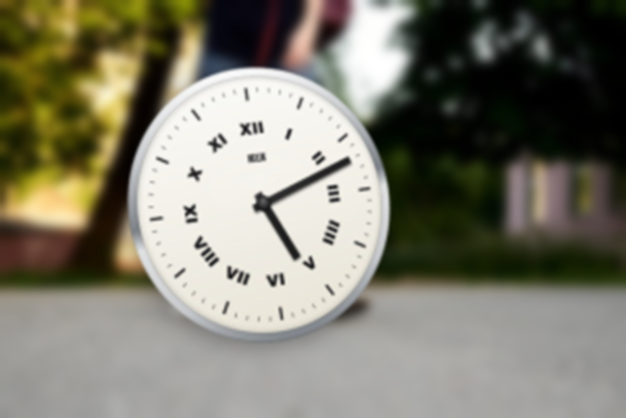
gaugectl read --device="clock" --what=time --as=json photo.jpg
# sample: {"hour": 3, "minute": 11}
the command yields {"hour": 5, "minute": 12}
